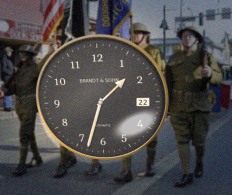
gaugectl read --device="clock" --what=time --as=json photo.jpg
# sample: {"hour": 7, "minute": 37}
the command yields {"hour": 1, "minute": 33}
